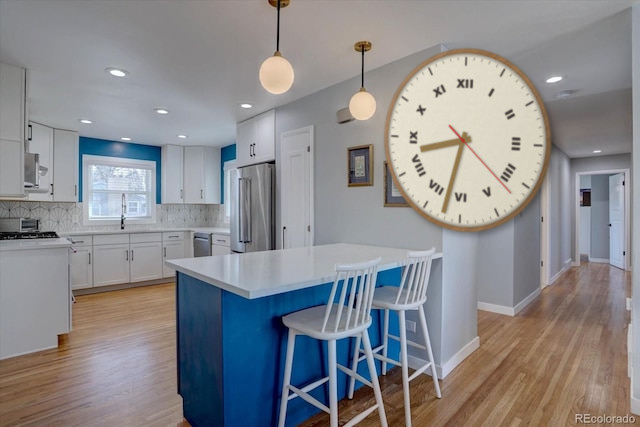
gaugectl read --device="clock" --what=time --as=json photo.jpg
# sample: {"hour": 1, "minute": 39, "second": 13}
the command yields {"hour": 8, "minute": 32, "second": 22}
